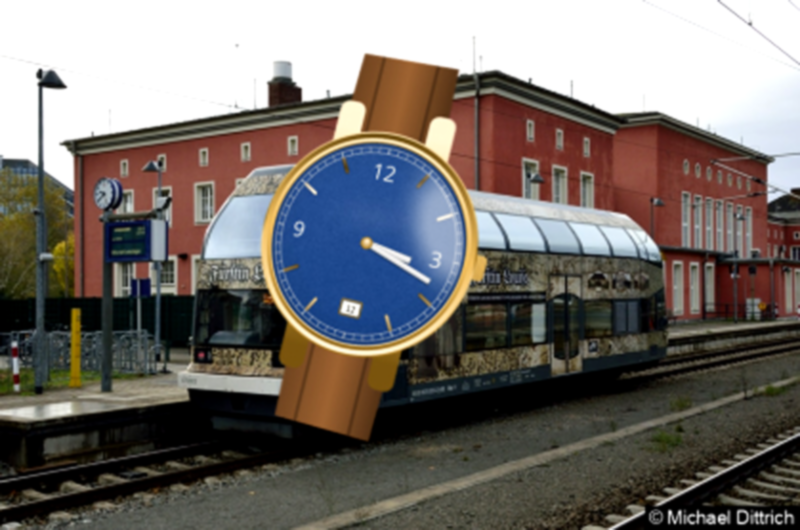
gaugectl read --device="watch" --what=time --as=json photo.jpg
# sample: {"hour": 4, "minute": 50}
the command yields {"hour": 3, "minute": 18}
